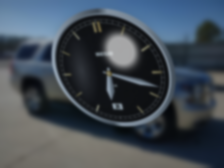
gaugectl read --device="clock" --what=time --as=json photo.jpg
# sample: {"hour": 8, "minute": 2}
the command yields {"hour": 6, "minute": 18}
